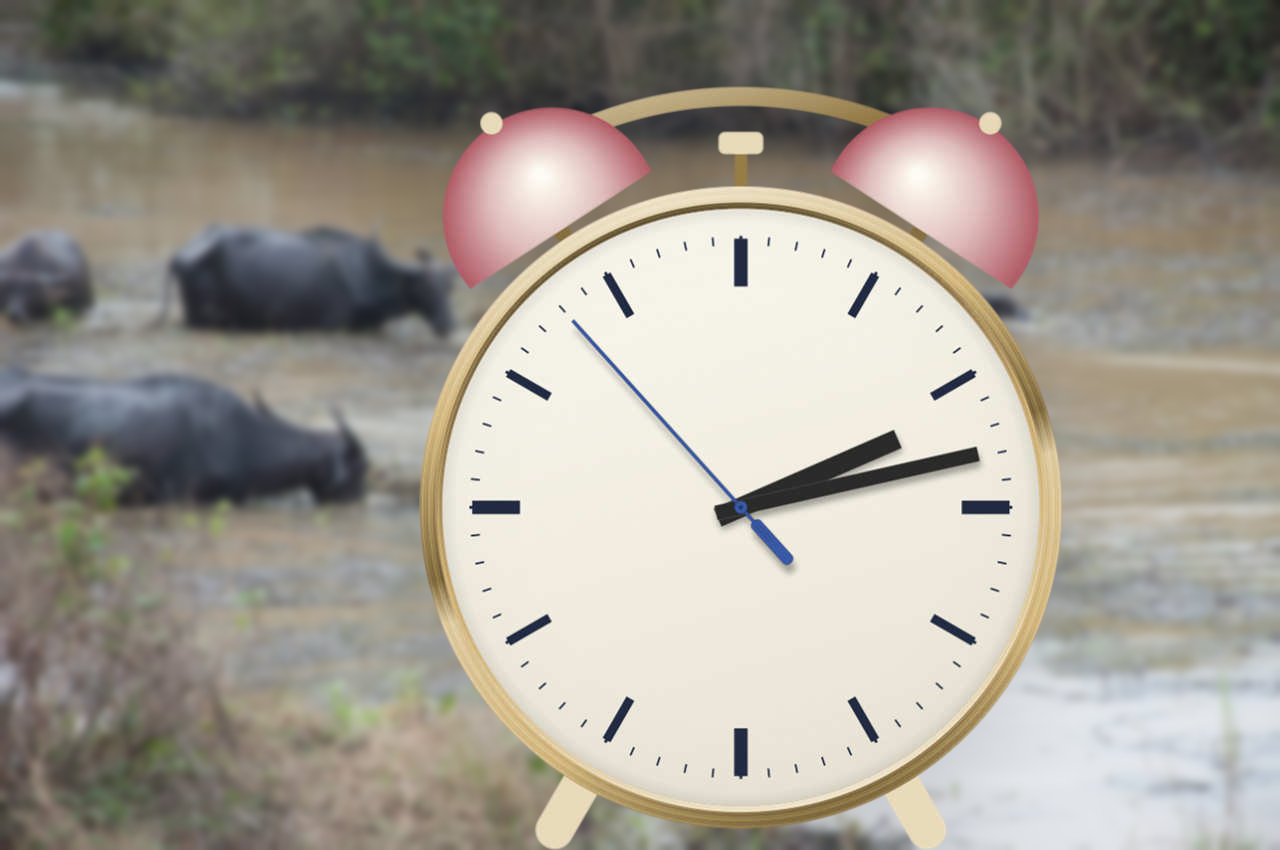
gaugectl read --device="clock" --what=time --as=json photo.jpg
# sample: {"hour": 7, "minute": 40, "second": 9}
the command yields {"hour": 2, "minute": 12, "second": 53}
